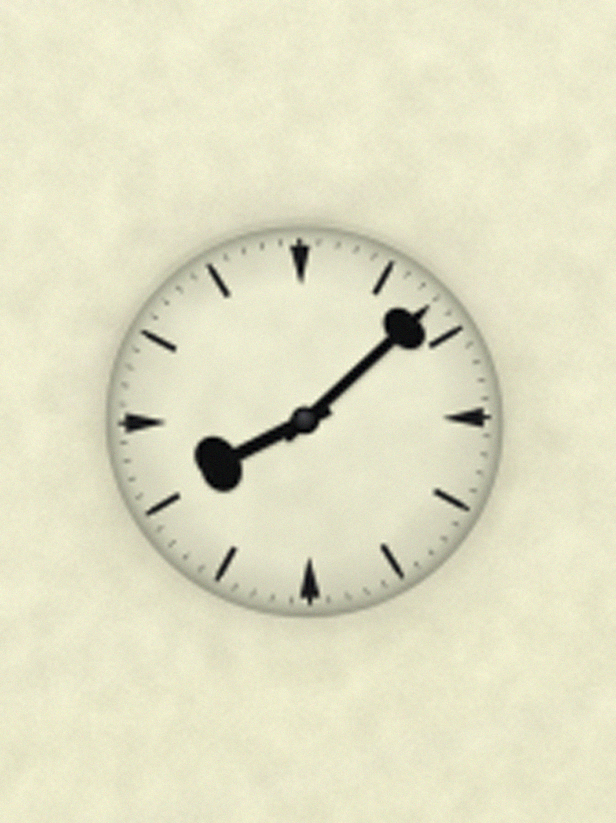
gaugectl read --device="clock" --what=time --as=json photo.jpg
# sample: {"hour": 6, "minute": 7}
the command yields {"hour": 8, "minute": 8}
